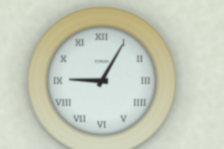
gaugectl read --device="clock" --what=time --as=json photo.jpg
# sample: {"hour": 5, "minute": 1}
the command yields {"hour": 9, "minute": 5}
